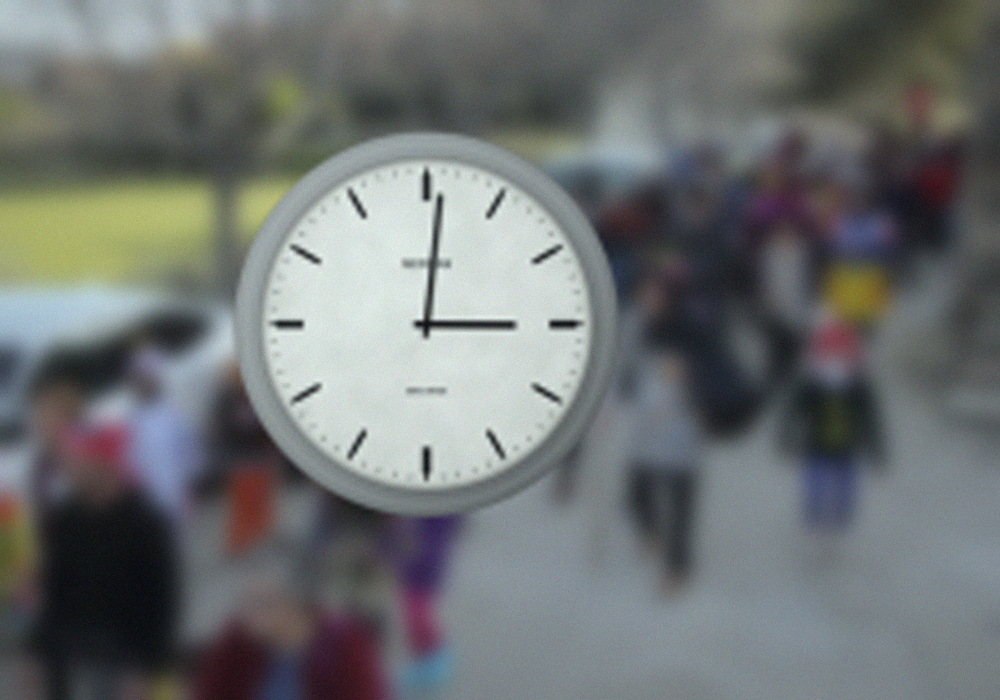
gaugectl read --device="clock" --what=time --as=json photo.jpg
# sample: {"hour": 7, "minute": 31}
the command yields {"hour": 3, "minute": 1}
